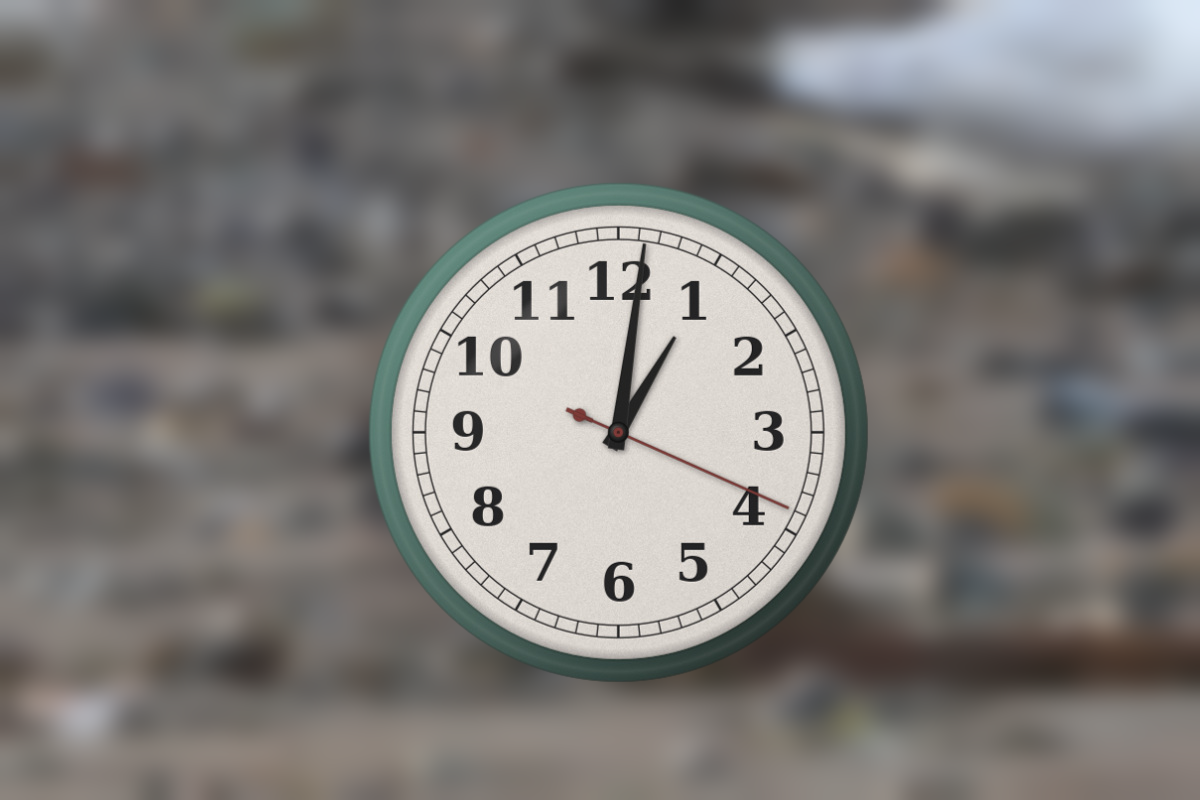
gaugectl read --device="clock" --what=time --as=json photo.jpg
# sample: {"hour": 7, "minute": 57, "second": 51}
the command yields {"hour": 1, "minute": 1, "second": 19}
